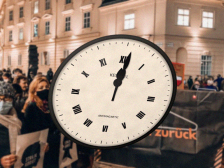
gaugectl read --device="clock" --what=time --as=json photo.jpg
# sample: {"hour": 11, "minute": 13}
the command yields {"hour": 12, "minute": 1}
